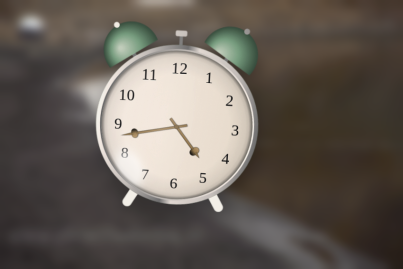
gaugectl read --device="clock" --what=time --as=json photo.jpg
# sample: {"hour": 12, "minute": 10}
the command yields {"hour": 4, "minute": 43}
